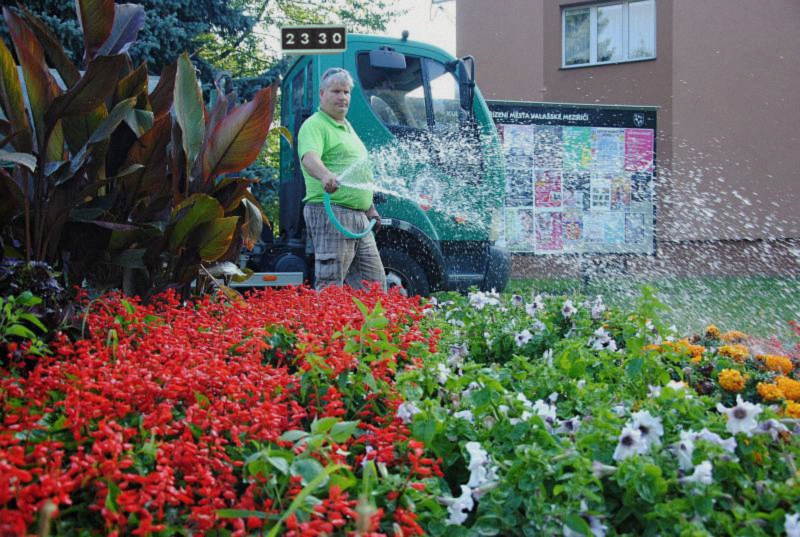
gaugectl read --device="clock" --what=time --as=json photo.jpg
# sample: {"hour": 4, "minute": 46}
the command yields {"hour": 23, "minute": 30}
